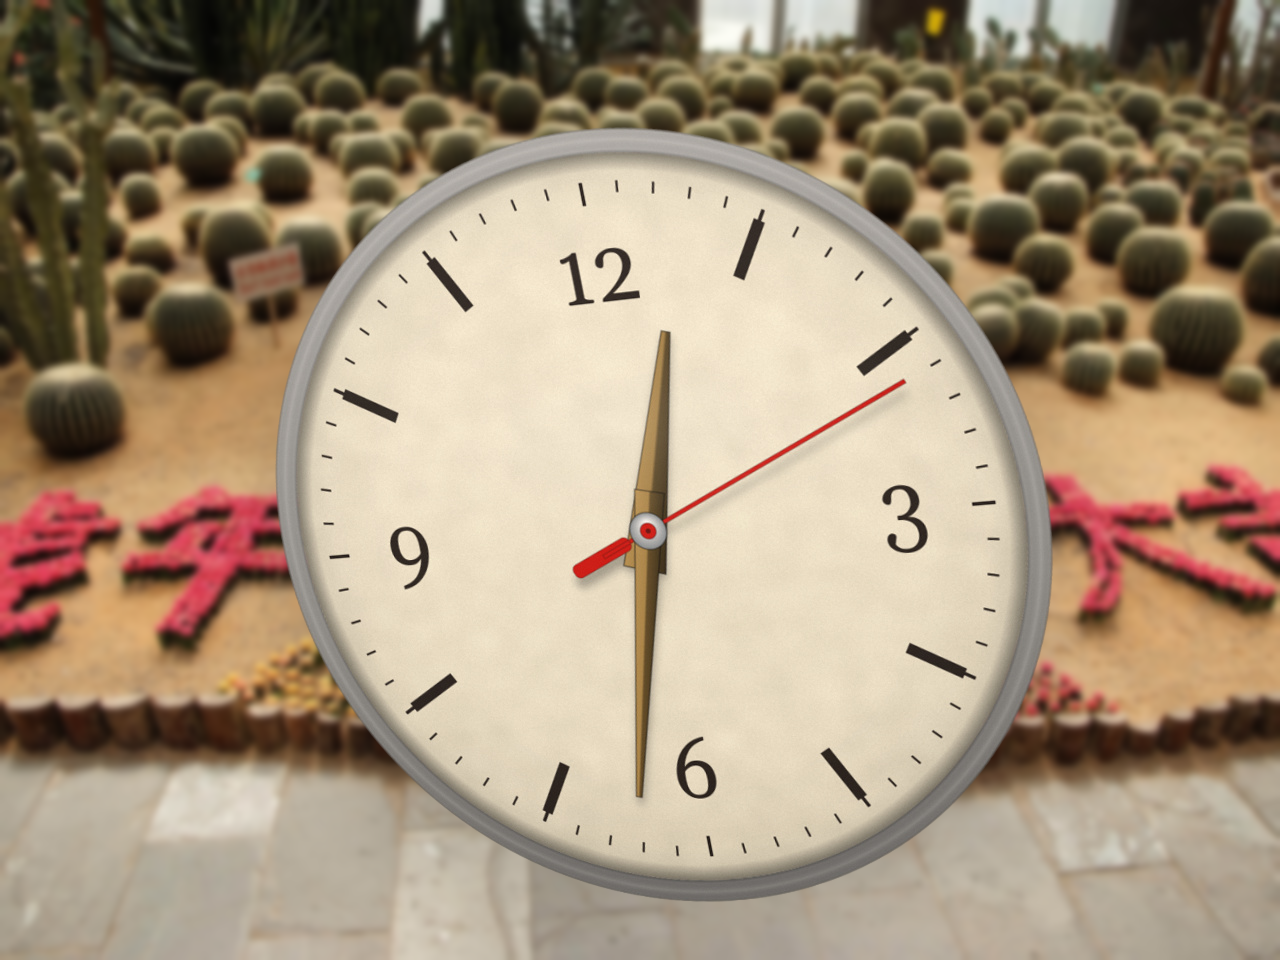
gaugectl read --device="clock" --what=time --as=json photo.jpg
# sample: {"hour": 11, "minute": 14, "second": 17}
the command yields {"hour": 12, "minute": 32, "second": 11}
